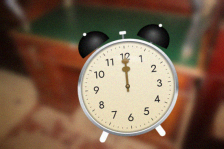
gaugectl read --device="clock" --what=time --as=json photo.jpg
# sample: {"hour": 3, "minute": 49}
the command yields {"hour": 12, "minute": 0}
